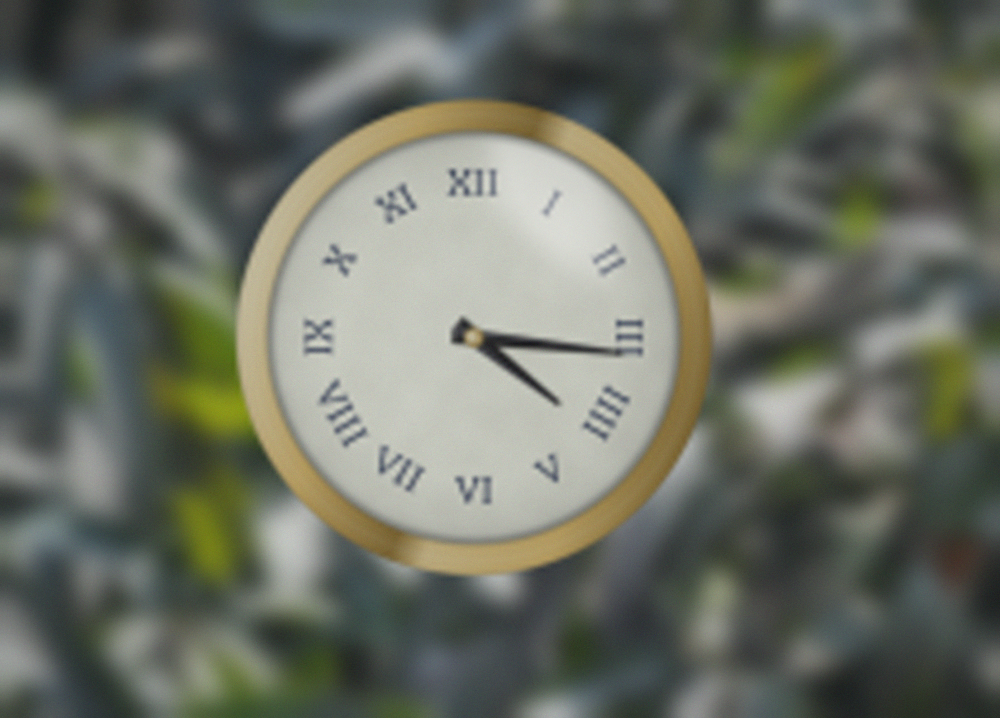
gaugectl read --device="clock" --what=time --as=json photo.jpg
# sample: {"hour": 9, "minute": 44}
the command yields {"hour": 4, "minute": 16}
